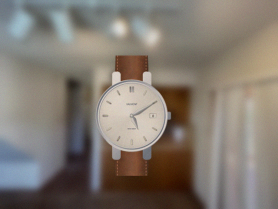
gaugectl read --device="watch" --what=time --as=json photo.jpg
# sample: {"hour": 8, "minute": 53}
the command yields {"hour": 5, "minute": 10}
